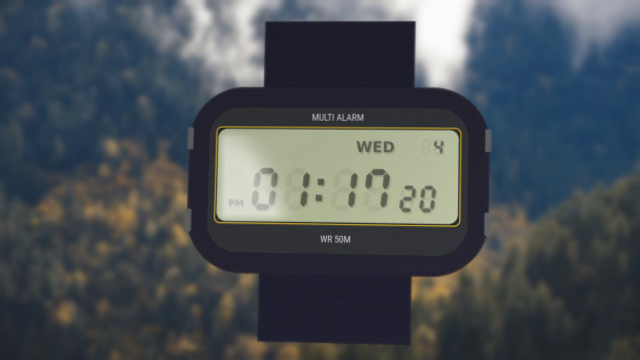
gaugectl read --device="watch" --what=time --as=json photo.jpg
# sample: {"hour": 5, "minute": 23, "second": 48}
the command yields {"hour": 1, "minute": 17, "second": 20}
